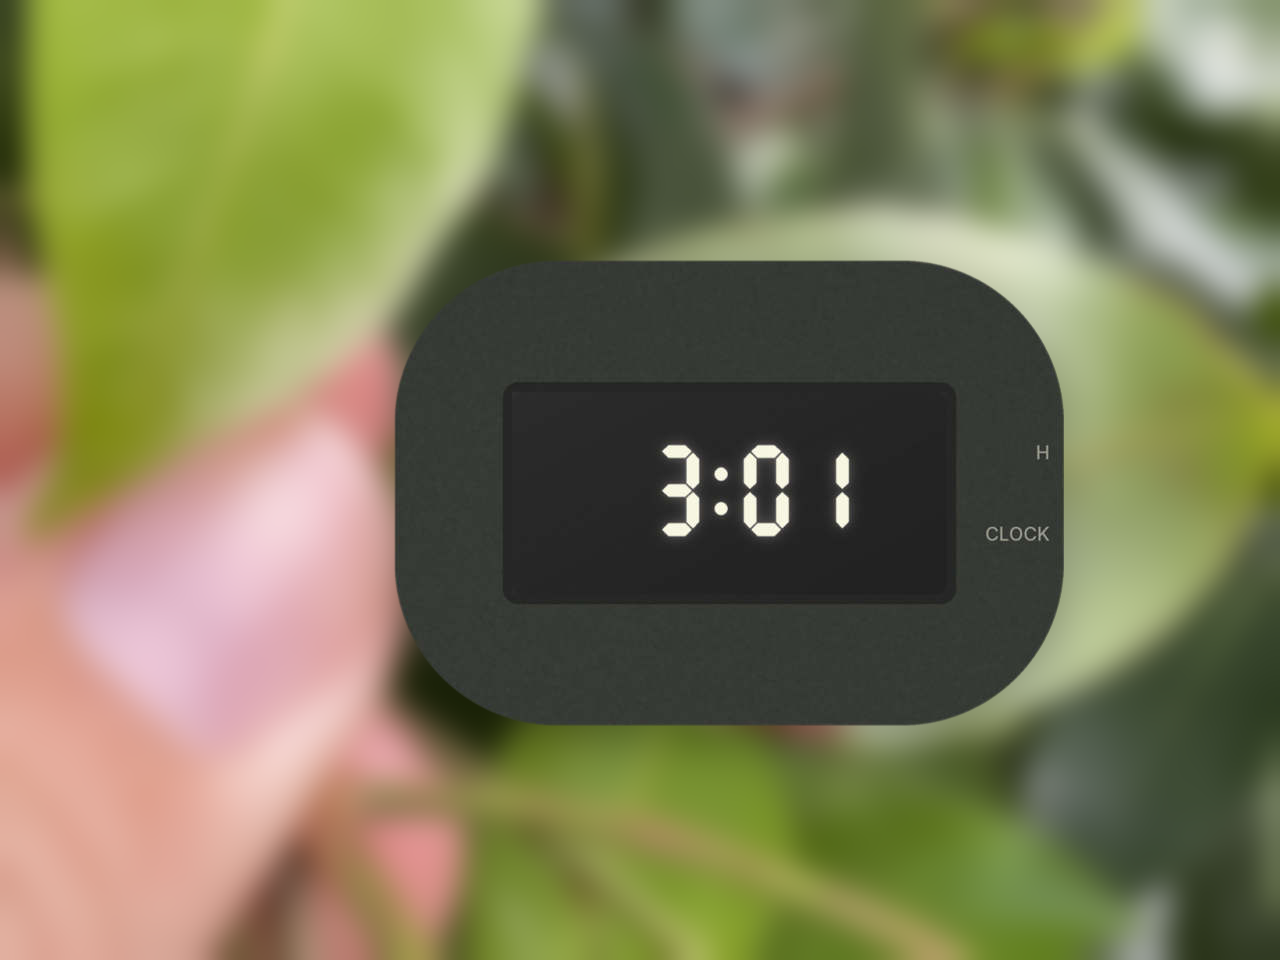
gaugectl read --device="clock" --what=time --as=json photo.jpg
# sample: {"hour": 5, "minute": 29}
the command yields {"hour": 3, "minute": 1}
